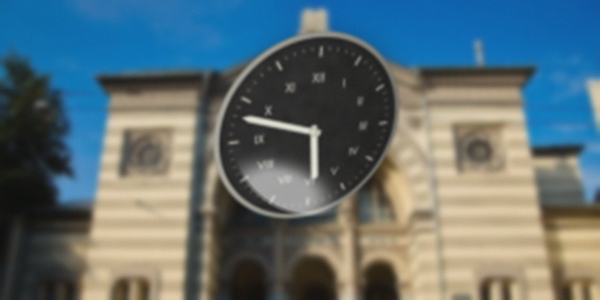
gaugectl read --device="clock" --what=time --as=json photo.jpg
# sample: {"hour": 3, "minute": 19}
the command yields {"hour": 5, "minute": 48}
